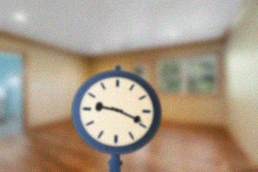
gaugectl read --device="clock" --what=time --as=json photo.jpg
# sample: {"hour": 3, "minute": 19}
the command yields {"hour": 9, "minute": 19}
